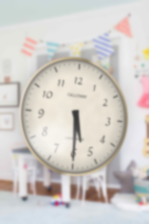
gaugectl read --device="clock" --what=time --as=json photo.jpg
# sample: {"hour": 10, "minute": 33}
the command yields {"hour": 5, "minute": 30}
